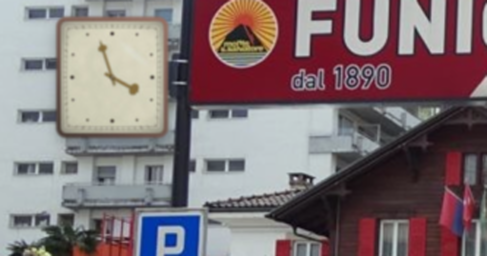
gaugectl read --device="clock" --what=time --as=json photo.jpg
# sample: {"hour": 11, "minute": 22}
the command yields {"hour": 3, "minute": 57}
